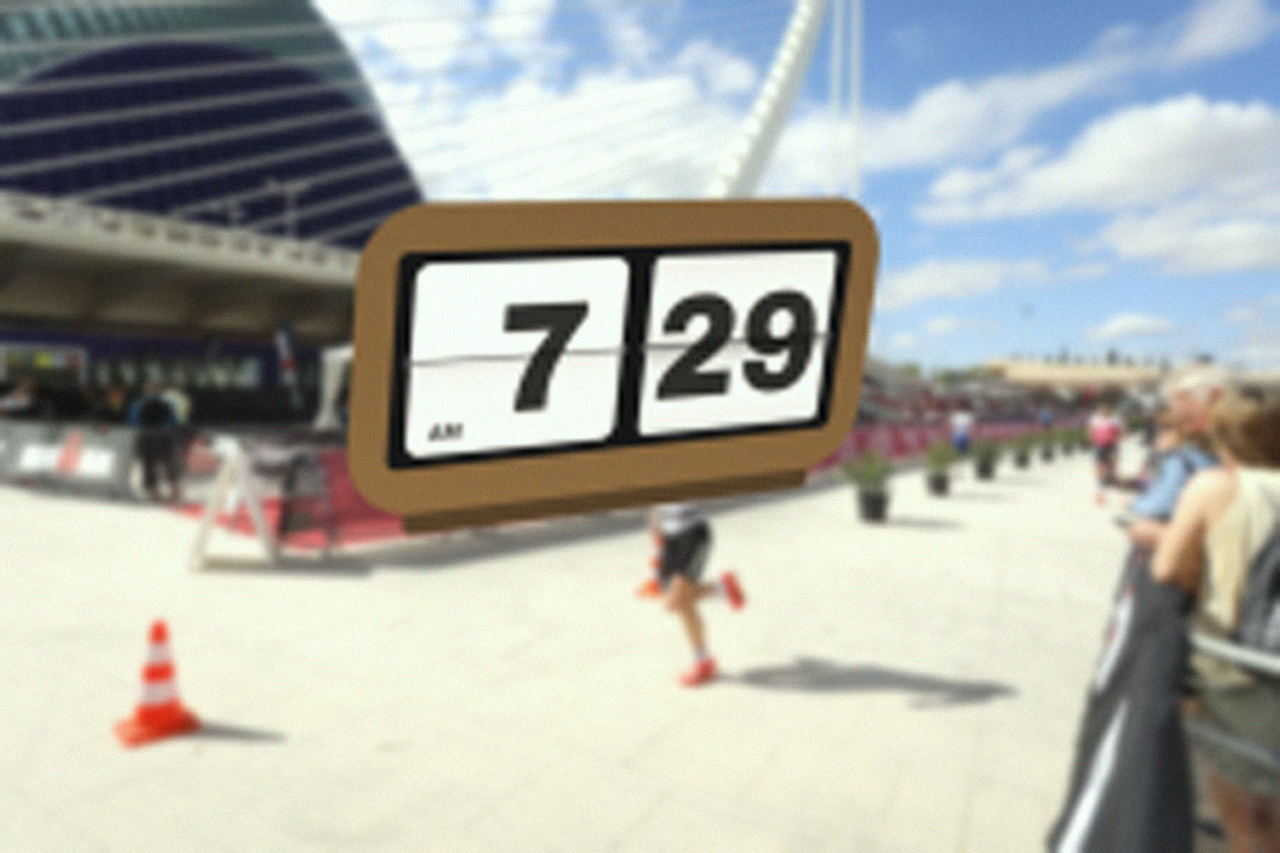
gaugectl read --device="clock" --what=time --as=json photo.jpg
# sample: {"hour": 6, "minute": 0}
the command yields {"hour": 7, "minute": 29}
